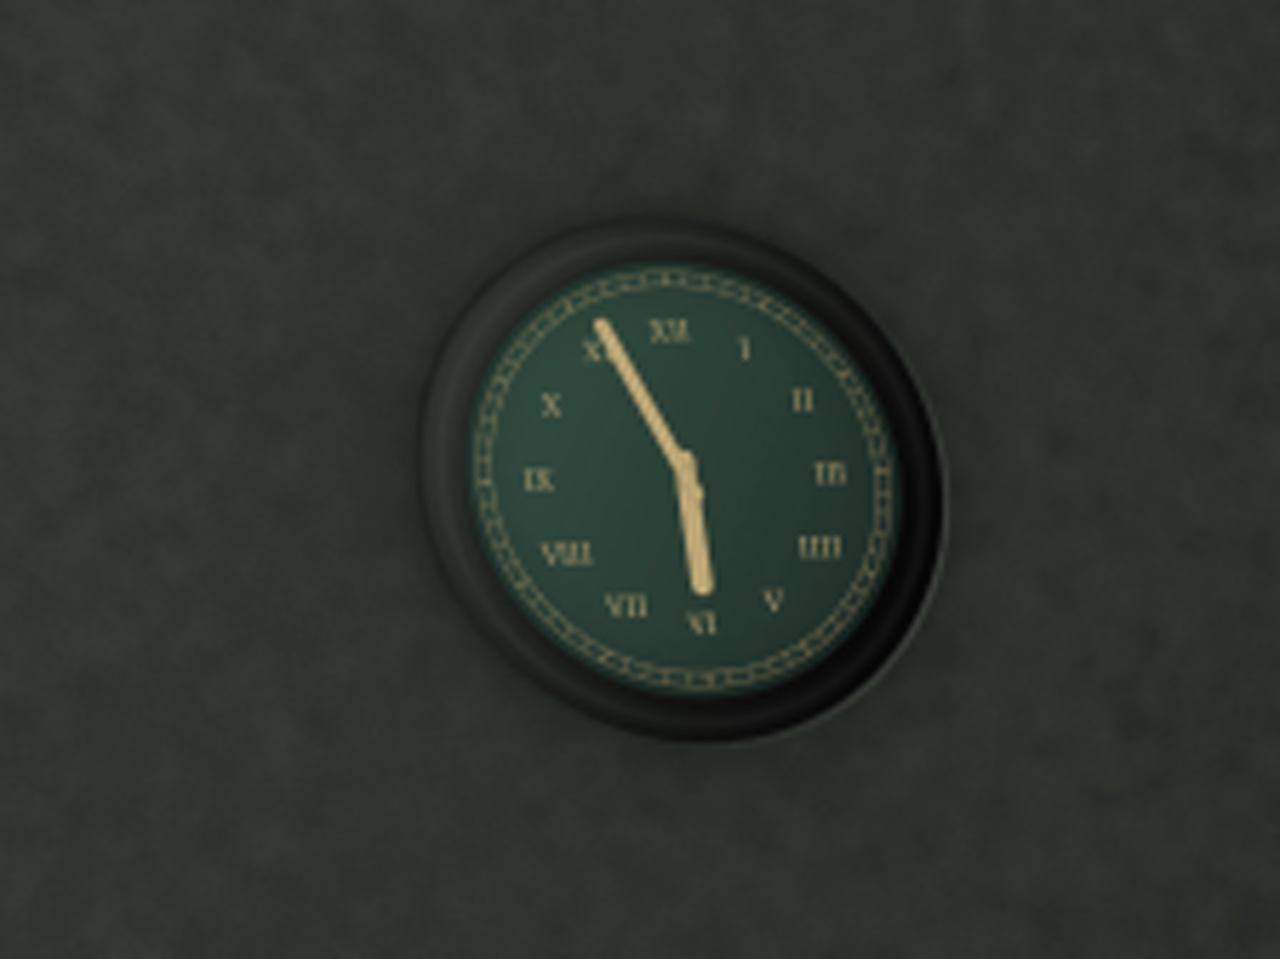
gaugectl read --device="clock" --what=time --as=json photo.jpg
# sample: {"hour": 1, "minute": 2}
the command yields {"hour": 5, "minute": 56}
